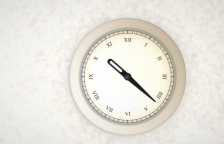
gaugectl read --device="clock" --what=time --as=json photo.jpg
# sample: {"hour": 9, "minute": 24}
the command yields {"hour": 10, "minute": 22}
